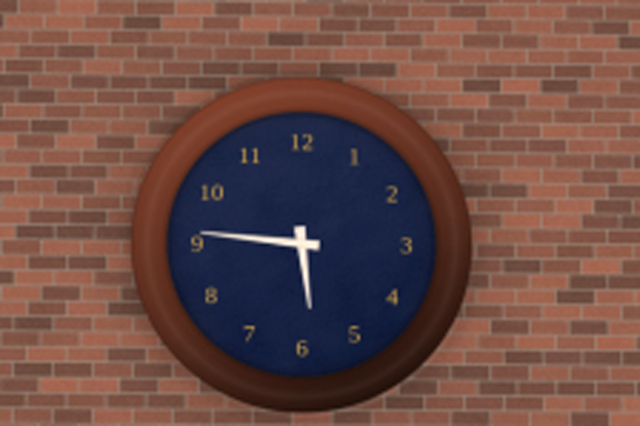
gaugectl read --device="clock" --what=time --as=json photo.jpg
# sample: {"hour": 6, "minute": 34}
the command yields {"hour": 5, "minute": 46}
